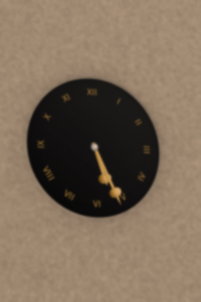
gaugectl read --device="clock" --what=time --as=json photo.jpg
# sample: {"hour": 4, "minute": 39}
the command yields {"hour": 5, "minute": 26}
